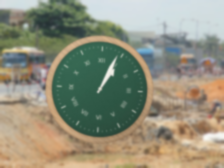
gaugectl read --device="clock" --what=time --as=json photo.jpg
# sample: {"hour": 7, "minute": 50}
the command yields {"hour": 1, "minute": 4}
